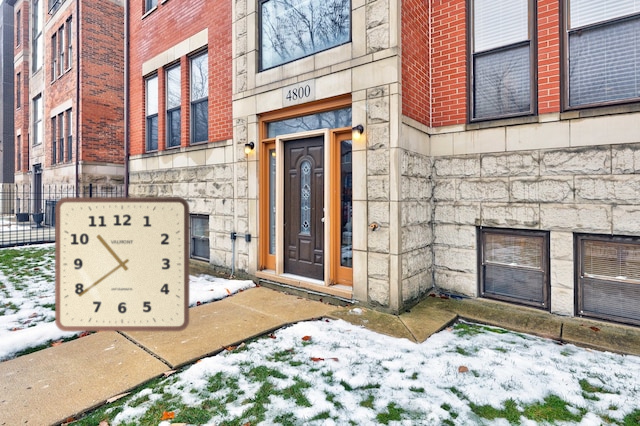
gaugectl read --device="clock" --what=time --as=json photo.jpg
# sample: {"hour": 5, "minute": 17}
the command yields {"hour": 10, "minute": 39}
